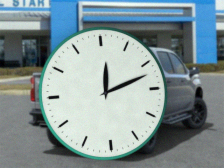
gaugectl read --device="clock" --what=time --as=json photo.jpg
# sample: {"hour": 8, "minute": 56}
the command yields {"hour": 12, "minute": 12}
